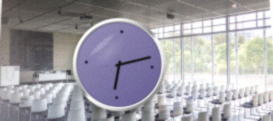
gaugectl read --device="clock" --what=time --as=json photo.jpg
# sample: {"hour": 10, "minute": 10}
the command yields {"hour": 6, "minute": 12}
